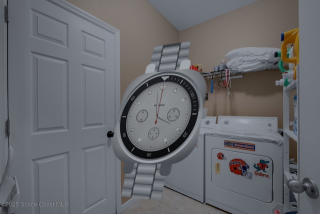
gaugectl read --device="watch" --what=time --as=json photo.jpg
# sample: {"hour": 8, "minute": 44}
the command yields {"hour": 3, "minute": 58}
